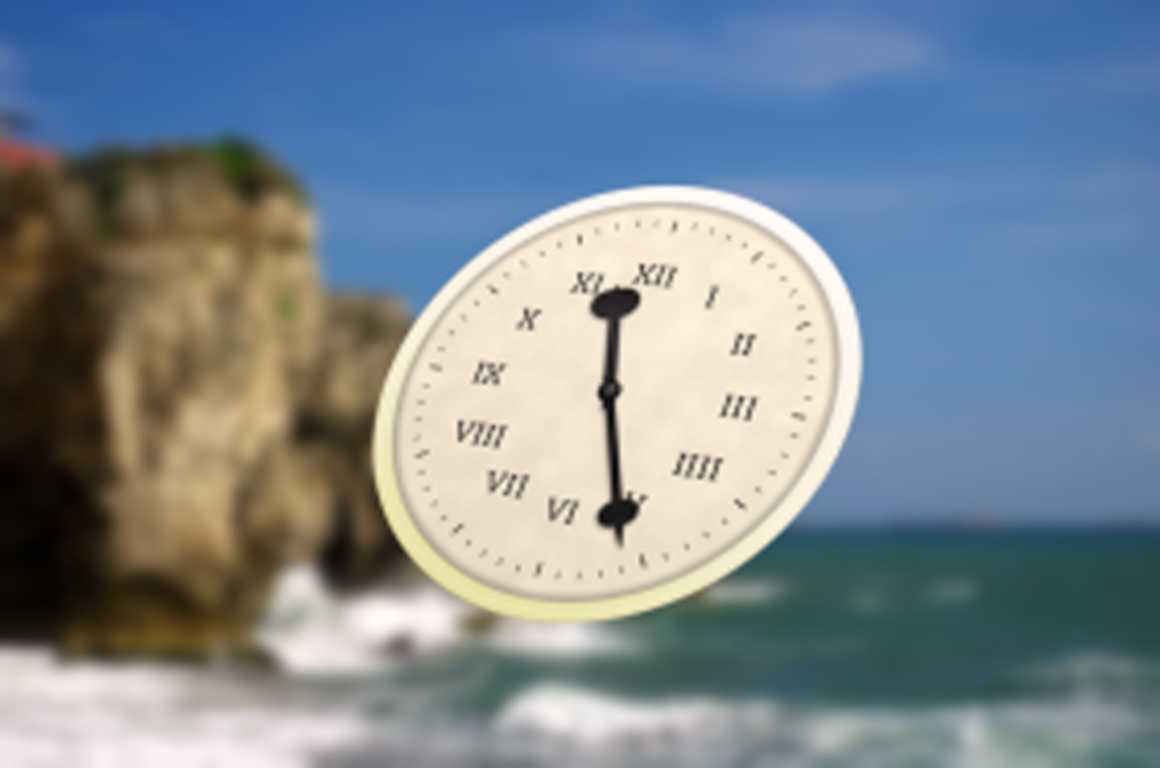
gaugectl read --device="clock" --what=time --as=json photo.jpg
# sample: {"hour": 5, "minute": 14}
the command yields {"hour": 11, "minute": 26}
